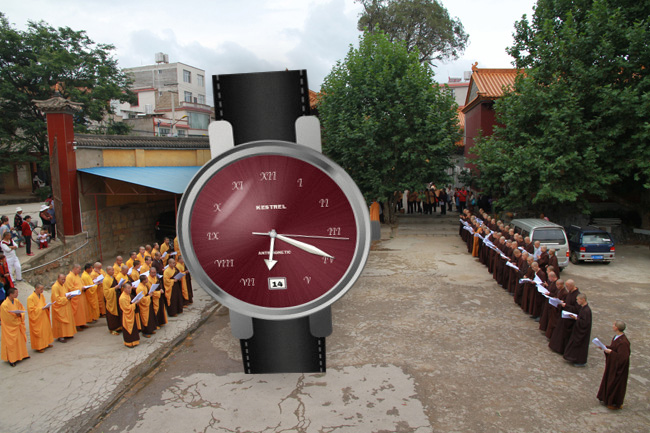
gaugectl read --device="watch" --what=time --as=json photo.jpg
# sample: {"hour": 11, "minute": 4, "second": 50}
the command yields {"hour": 6, "minute": 19, "second": 16}
